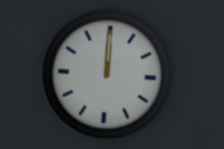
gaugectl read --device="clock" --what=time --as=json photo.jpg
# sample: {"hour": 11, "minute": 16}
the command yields {"hour": 12, "minute": 0}
